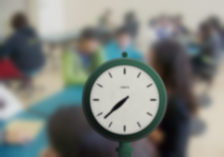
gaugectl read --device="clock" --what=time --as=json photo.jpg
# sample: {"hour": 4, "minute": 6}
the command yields {"hour": 7, "minute": 38}
